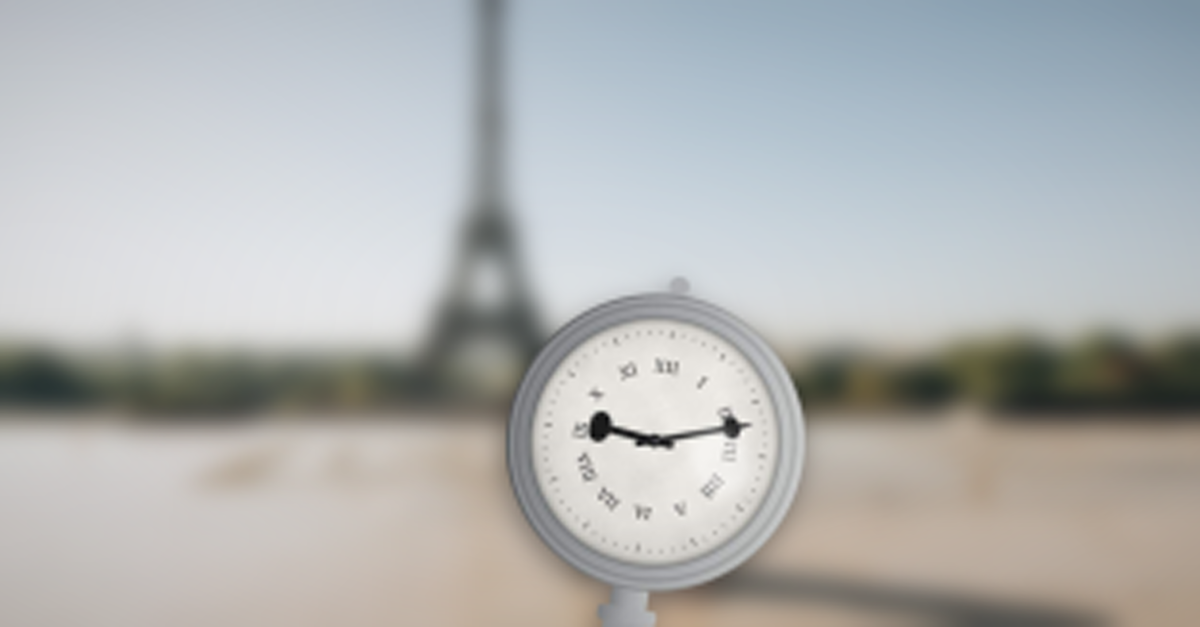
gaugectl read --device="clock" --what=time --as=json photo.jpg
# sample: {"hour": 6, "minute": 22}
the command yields {"hour": 9, "minute": 12}
